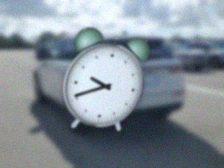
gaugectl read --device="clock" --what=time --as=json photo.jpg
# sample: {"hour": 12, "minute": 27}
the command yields {"hour": 9, "minute": 41}
